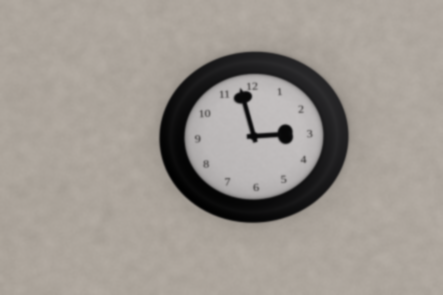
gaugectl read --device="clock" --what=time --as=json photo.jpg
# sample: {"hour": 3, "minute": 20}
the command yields {"hour": 2, "minute": 58}
